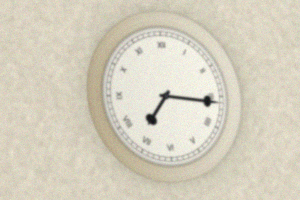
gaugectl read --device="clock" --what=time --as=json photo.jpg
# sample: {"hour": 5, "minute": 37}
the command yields {"hour": 7, "minute": 16}
